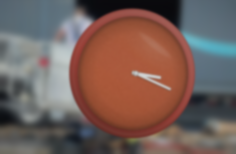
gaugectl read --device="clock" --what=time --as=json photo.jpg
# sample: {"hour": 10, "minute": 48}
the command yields {"hour": 3, "minute": 19}
